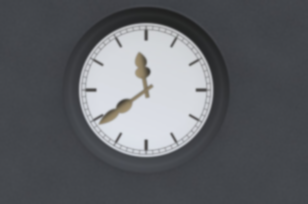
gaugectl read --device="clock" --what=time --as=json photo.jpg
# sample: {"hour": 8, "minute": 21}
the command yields {"hour": 11, "minute": 39}
